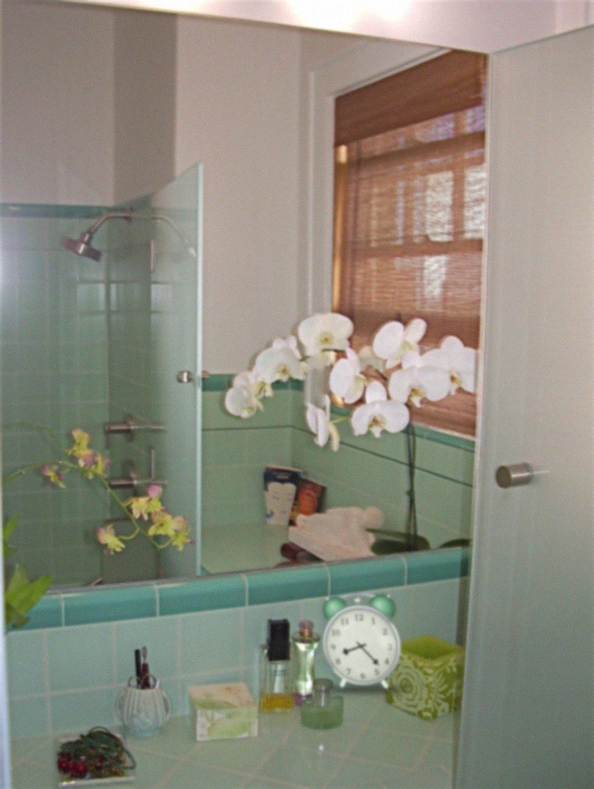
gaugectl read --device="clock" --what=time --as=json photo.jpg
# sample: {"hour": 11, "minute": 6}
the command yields {"hour": 8, "minute": 23}
